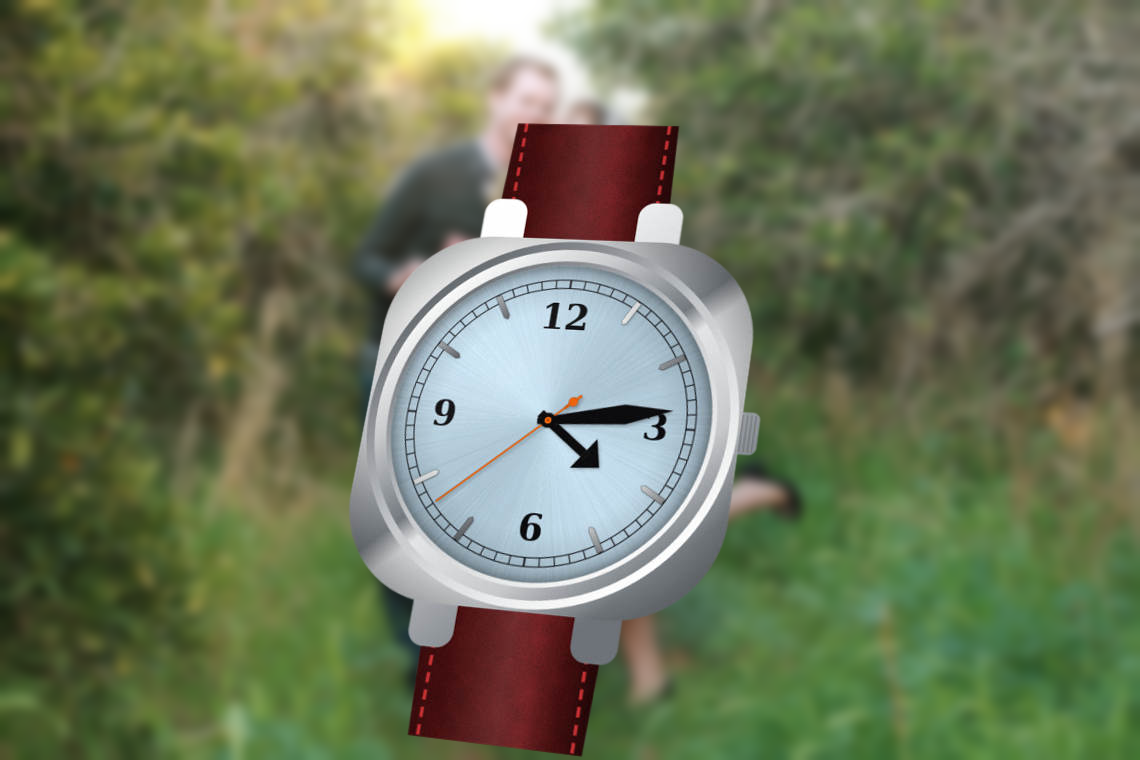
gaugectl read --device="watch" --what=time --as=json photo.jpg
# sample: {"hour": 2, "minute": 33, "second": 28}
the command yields {"hour": 4, "minute": 13, "second": 38}
